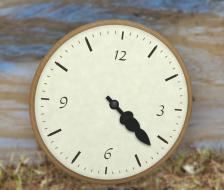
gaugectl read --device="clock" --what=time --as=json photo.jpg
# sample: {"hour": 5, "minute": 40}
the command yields {"hour": 4, "minute": 22}
